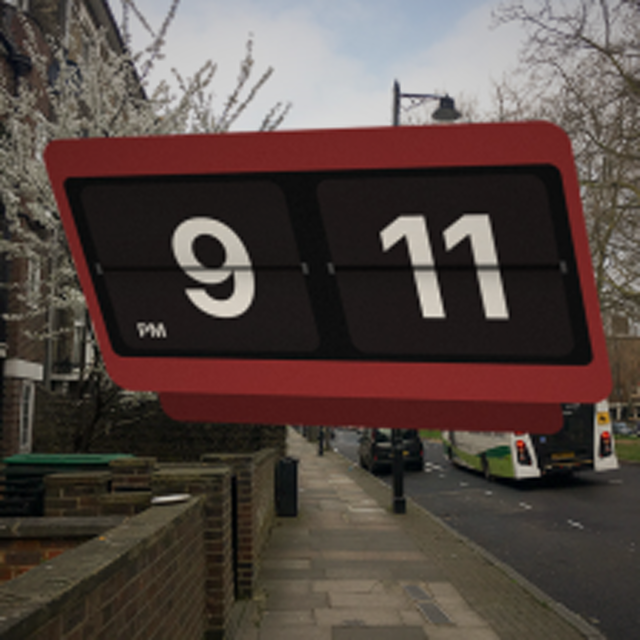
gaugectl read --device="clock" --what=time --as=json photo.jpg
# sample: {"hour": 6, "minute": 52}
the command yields {"hour": 9, "minute": 11}
